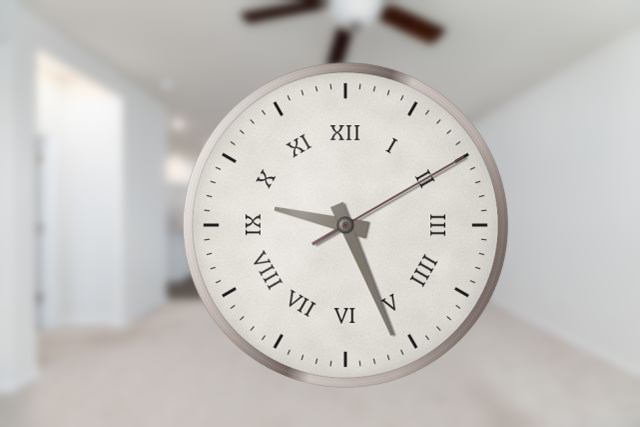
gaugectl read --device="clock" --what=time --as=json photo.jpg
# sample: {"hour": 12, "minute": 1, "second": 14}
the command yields {"hour": 9, "minute": 26, "second": 10}
